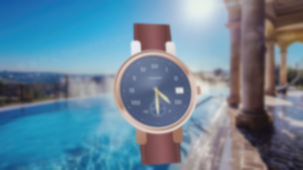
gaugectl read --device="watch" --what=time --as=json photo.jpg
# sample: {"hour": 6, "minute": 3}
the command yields {"hour": 4, "minute": 30}
